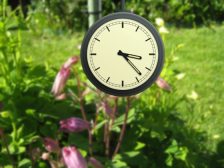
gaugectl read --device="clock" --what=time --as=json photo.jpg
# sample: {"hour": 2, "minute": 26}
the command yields {"hour": 3, "minute": 23}
